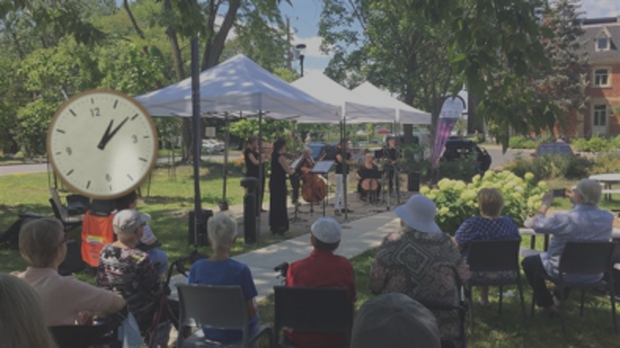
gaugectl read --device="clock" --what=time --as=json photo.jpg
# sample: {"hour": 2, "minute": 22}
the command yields {"hour": 1, "minute": 9}
